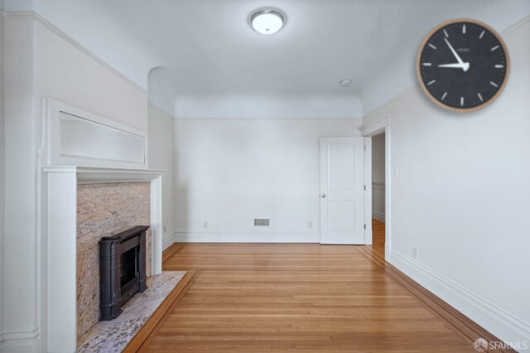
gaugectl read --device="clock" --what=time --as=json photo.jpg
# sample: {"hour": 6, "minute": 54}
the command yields {"hour": 8, "minute": 54}
